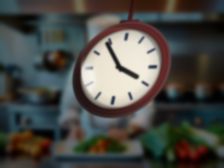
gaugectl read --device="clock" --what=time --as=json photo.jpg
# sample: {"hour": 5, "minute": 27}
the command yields {"hour": 3, "minute": 54}
